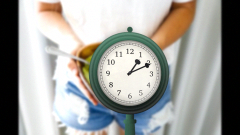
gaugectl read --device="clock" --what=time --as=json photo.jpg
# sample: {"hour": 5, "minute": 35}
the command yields {"hour": 1, "minute": 11}
